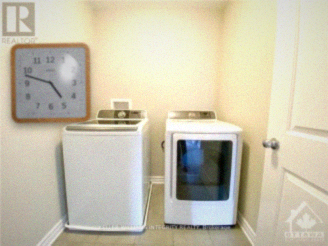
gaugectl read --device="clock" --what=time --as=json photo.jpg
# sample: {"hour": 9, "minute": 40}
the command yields {"hour": 4, "minute": 48}
